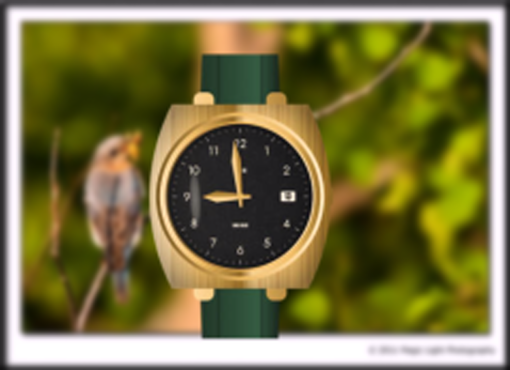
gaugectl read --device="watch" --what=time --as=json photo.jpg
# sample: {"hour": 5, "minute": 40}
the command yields {"hour": 8, "minute": 59}
